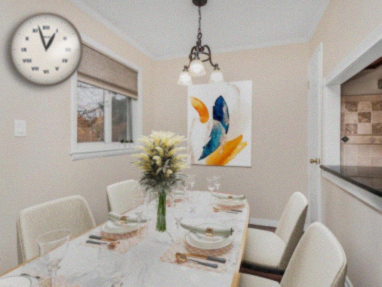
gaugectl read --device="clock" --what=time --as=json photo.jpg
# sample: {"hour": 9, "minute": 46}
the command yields {"hour": 12, "minute": 57}
